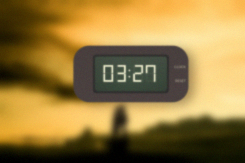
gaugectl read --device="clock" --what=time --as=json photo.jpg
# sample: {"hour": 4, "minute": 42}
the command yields {"hour": 3, "minute": 27}
